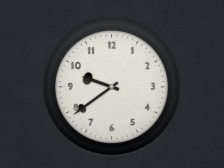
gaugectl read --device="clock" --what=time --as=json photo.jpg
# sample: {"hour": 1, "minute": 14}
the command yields {"hour": 9, "minute": 39}
